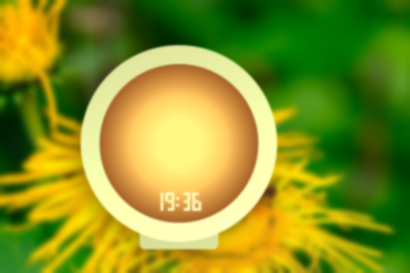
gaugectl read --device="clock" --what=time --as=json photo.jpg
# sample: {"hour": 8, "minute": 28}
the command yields {"hour": 19, "minute": 36}
